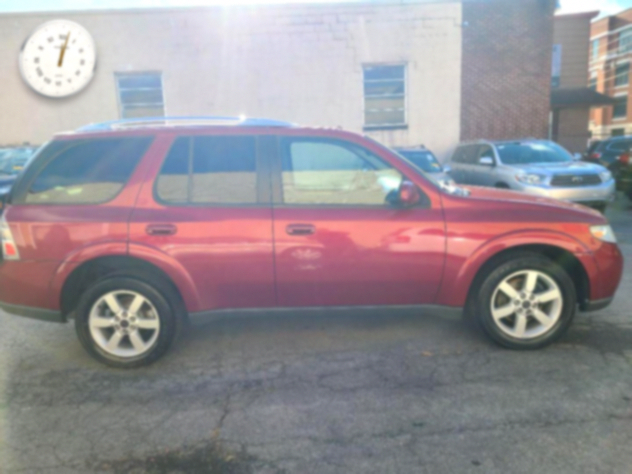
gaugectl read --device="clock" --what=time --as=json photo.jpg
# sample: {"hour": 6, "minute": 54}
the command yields {"hour": 12, "minute": 2}
